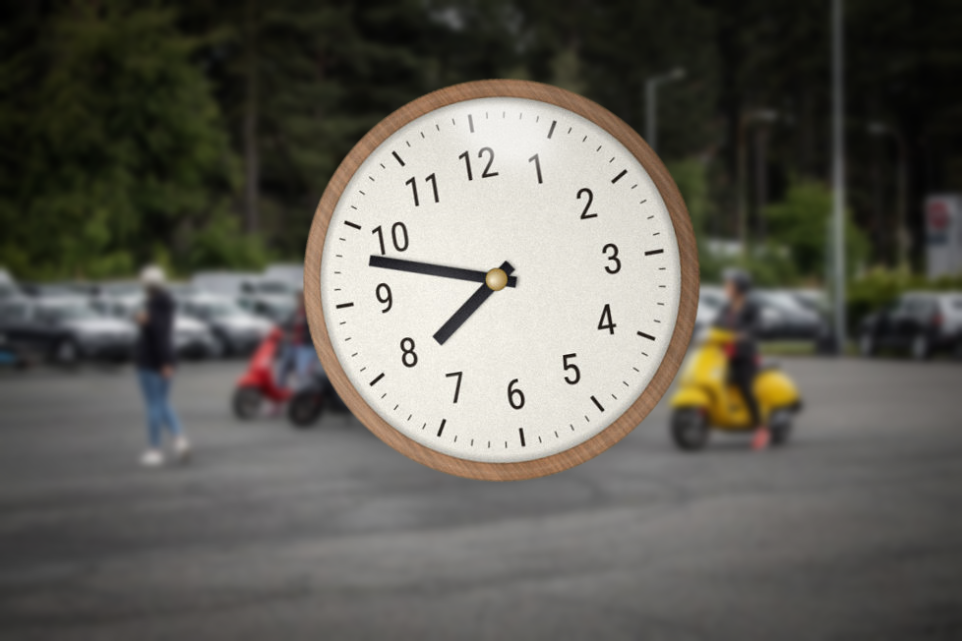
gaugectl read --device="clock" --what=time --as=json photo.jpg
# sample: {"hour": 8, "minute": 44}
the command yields {"hour": 7, "minute": 48}
